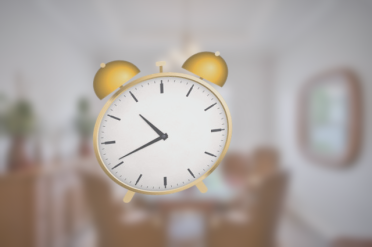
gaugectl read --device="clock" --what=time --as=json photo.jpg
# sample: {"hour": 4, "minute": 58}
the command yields {"hour": 10, "minute": 41}
